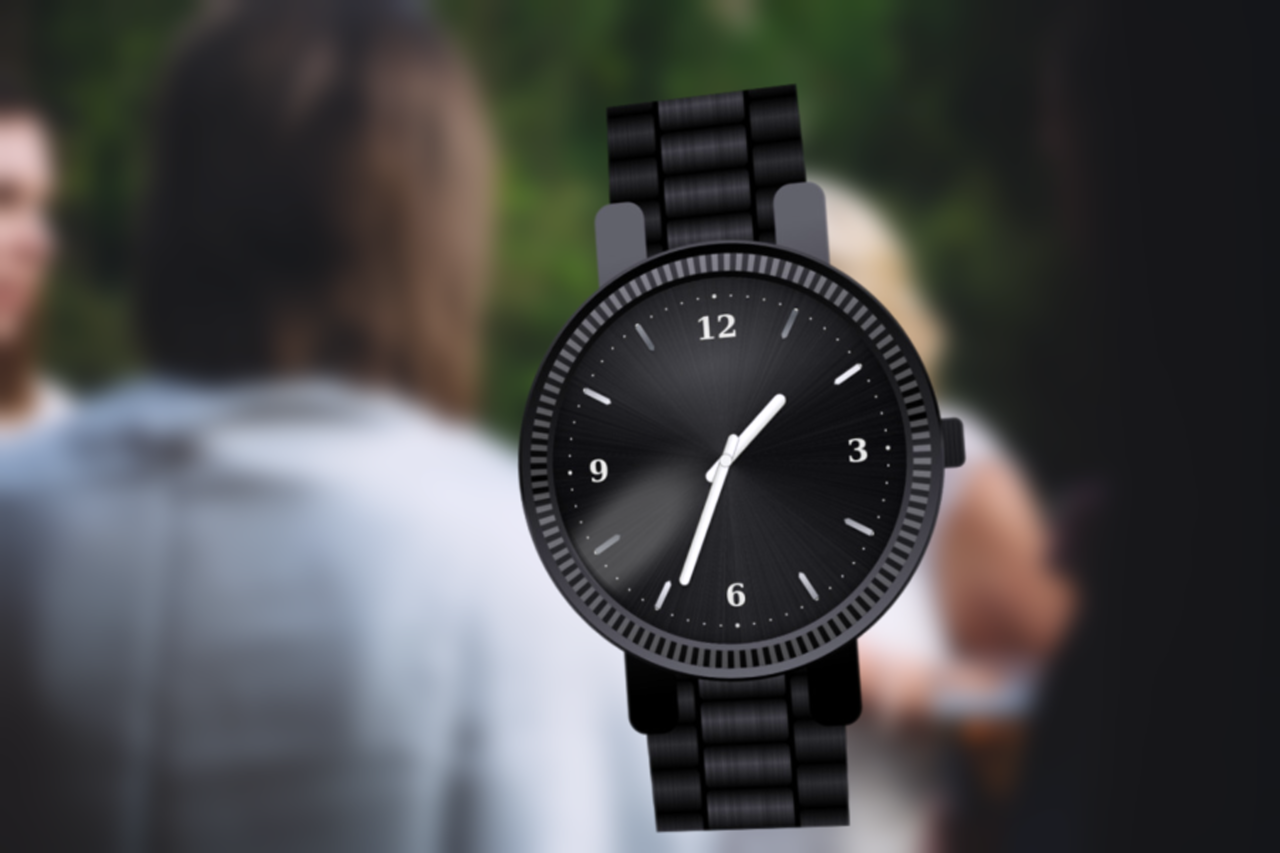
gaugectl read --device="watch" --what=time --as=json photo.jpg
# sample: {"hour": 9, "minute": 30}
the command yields {"hour": 1, "minute": 34}
